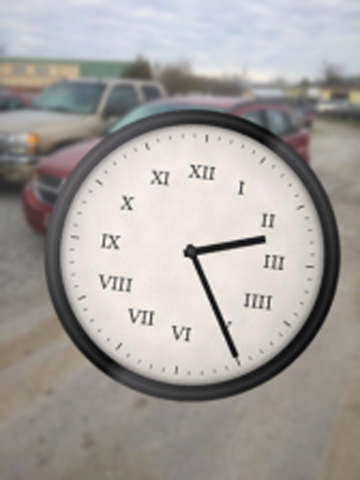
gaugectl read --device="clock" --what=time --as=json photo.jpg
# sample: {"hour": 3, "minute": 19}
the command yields {"hour": 2, "minute": 25}
